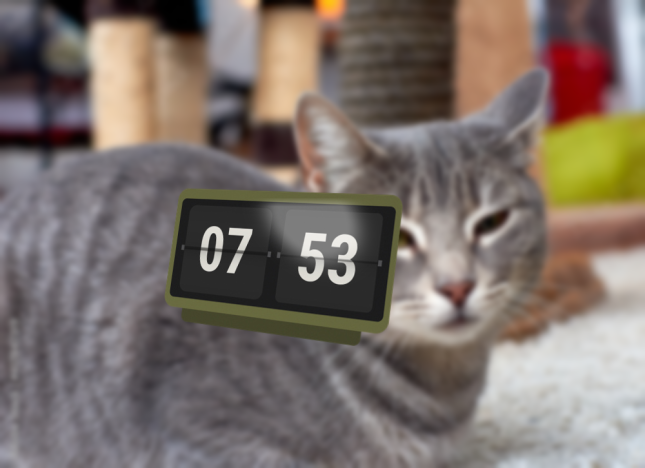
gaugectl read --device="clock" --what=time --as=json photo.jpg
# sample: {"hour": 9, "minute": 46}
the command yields {"hour": 7, "minute": 53}
